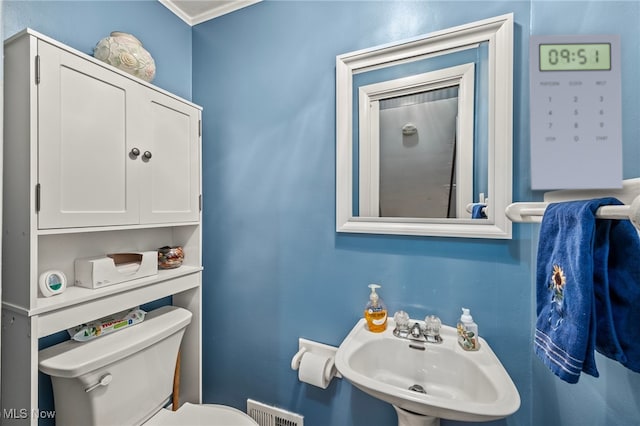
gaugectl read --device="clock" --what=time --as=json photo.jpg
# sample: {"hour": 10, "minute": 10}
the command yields {"hour": 9, "minute": 51}
